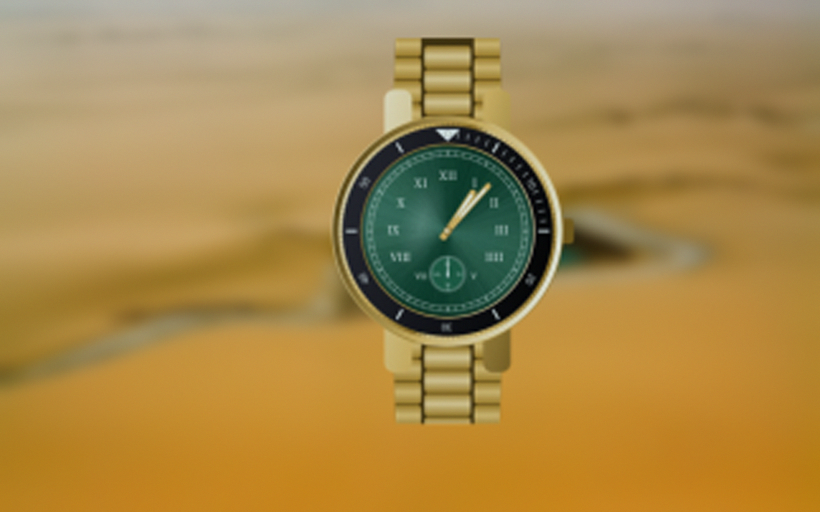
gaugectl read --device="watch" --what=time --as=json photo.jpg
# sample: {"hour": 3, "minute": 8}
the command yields {"hour": 1, "minute": 7}
